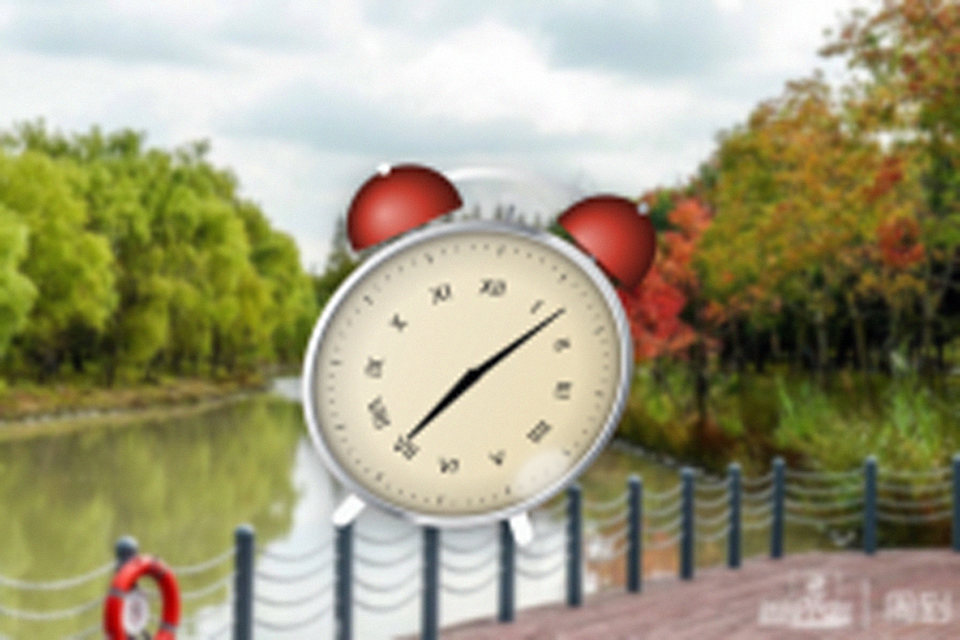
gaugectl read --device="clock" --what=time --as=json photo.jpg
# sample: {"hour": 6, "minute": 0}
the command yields {"hour": 7, "minute": 7}
